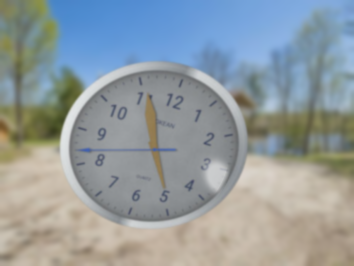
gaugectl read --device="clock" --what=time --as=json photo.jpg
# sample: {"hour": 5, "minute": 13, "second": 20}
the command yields {"hour": 4, "minute": 55, "second": 42}
